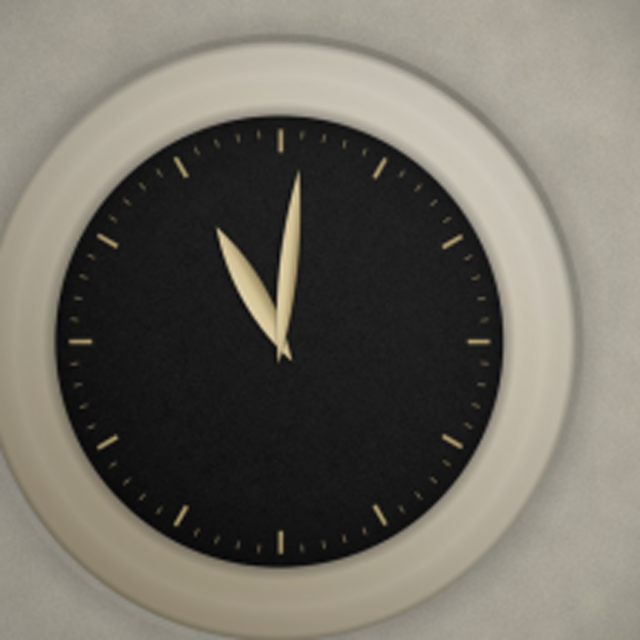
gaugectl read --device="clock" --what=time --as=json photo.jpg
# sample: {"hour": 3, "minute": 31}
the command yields {"hour": 11, "minute": 1}
